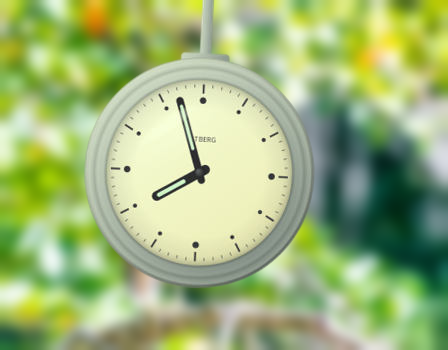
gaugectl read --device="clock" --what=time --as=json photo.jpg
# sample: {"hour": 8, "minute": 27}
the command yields {"hour": 7, "minute": 57}
